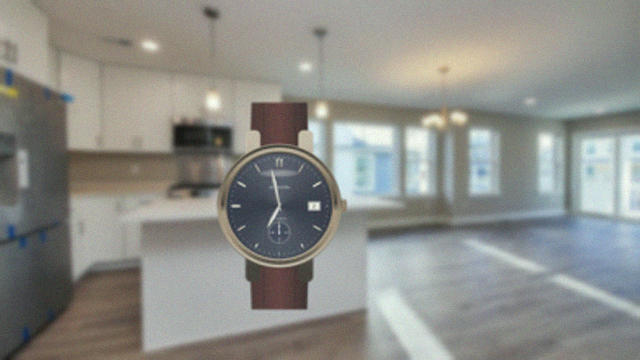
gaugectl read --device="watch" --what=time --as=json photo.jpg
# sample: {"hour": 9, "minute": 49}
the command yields {"hour": 6, "minute": 58}
